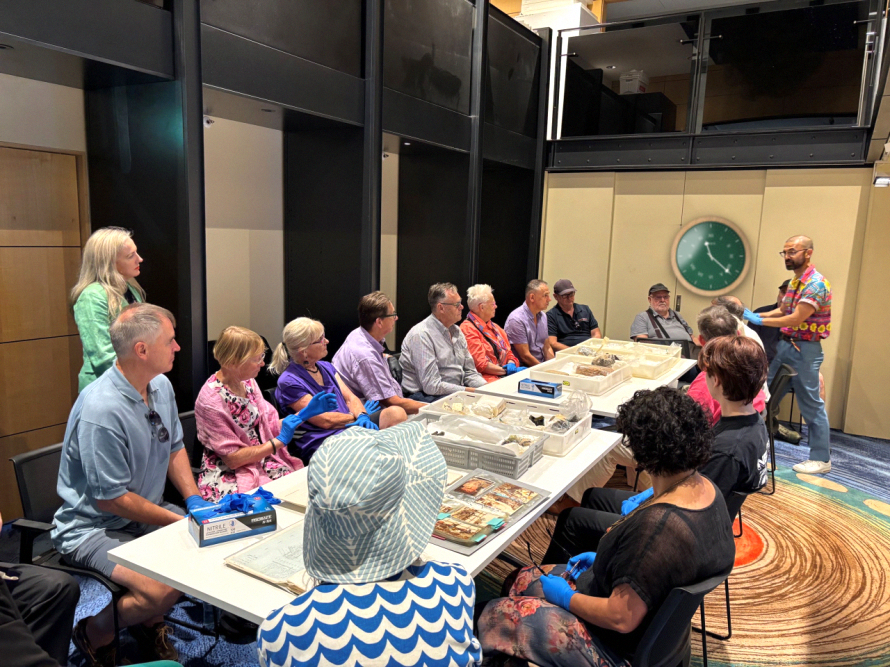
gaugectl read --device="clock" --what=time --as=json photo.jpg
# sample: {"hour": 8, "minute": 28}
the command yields {"hour": 11, "minute": 22}
